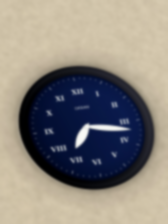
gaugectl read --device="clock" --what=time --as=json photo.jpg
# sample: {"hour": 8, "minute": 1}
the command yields {"hour": 7, "minute": 17}
